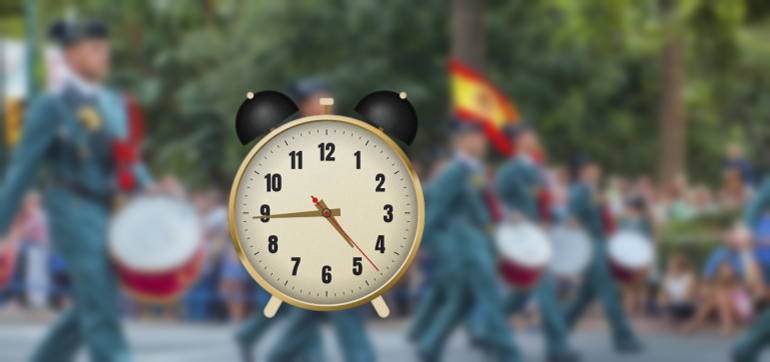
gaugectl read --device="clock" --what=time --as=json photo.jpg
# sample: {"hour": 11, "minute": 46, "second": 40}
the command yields {"hour": 4, "minute": 44, "second": 23}
